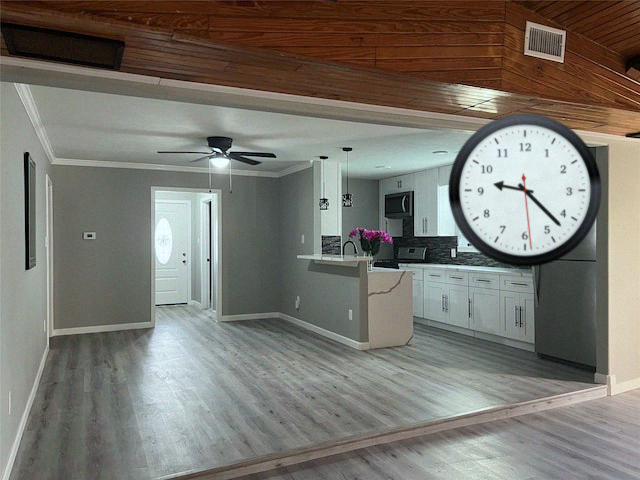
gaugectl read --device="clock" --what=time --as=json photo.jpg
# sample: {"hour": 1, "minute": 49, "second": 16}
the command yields {"hour": 9, "minute": 22, "second": 29}
